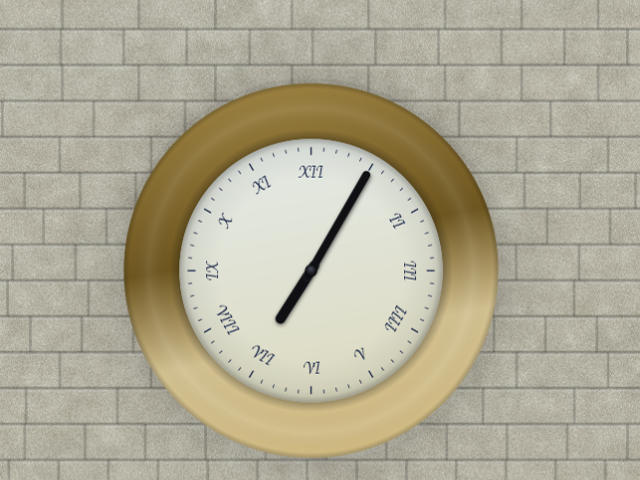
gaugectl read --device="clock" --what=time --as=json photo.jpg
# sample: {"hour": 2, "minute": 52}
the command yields {"hour": 7, "minute": 5}
